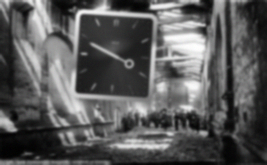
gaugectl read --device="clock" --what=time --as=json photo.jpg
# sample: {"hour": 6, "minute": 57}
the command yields {"hour": 3, "minute": 49}
